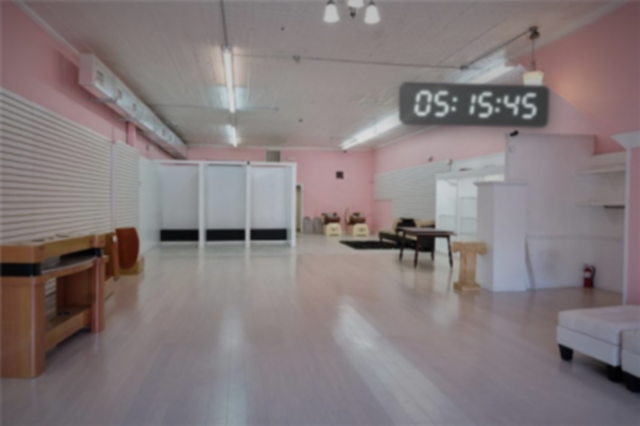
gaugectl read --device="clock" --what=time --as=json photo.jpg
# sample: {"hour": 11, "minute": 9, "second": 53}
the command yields {"hour": 5, "minute": 15, "second": 45}
